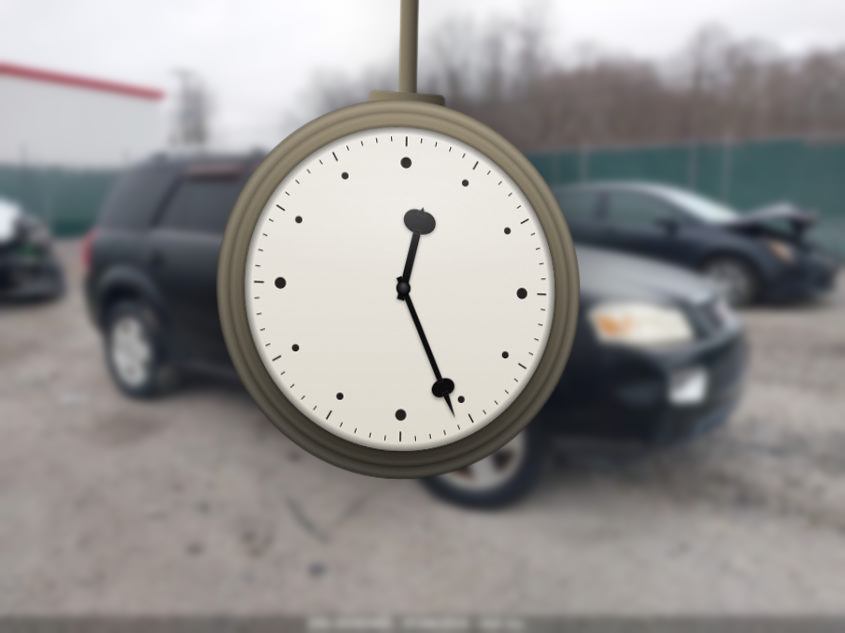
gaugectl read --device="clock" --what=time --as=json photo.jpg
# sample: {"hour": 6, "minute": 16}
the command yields {"hour": 12, "minute": 26}
